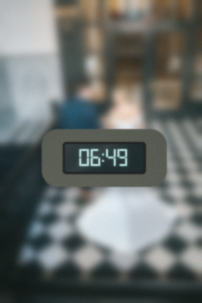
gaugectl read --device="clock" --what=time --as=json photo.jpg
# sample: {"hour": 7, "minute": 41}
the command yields {"hour": 6, "minute": 49}
